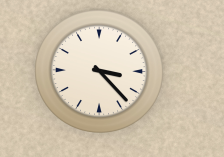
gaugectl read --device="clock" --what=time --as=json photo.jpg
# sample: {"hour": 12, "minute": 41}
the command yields {"hour": 3, "minute": 23}
